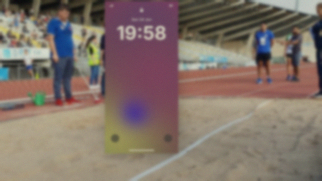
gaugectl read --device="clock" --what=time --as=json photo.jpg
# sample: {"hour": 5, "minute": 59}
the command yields {"hour": 19, "minute": 58}
